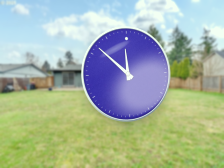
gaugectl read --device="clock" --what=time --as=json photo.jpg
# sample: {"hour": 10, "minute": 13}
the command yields {"hour": 11, "minute": 52}
